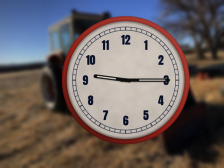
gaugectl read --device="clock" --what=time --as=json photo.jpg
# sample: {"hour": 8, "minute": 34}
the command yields {"hour": 9, "minute": 15}
